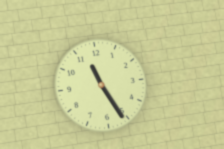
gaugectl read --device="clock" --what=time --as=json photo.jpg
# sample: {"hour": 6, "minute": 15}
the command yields {"hour": 11, "minute": 26}
